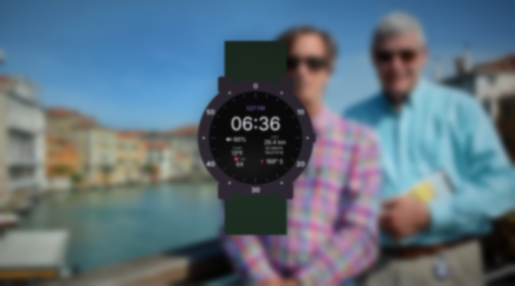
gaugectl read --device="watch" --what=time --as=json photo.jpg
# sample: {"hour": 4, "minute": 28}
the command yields {"hour": 6, "minute": 36}
